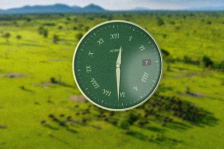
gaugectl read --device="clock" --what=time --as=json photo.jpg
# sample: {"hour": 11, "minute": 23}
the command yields {"hour": 12, "minute": 31}
